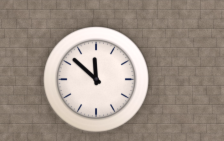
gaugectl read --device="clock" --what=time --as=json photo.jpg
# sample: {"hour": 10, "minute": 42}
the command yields {"hour": 11, "minute": 52}
